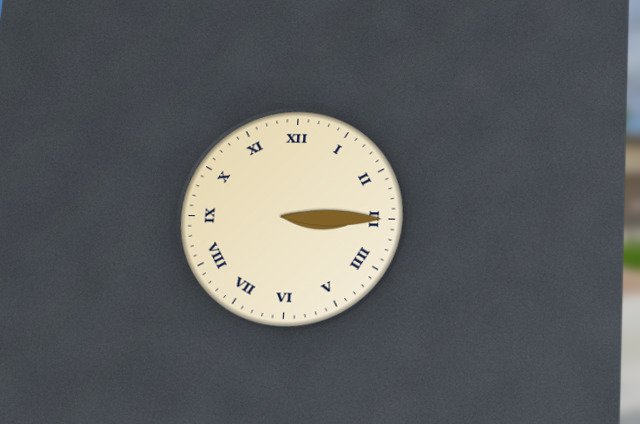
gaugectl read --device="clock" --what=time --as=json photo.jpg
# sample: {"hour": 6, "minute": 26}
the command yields {"hour": 3, "minute": 15}
